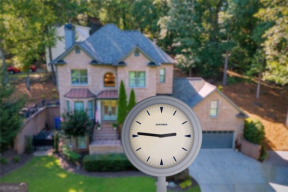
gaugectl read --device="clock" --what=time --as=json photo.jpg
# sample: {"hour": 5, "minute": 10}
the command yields {"hour": 2, "minute": 46}
